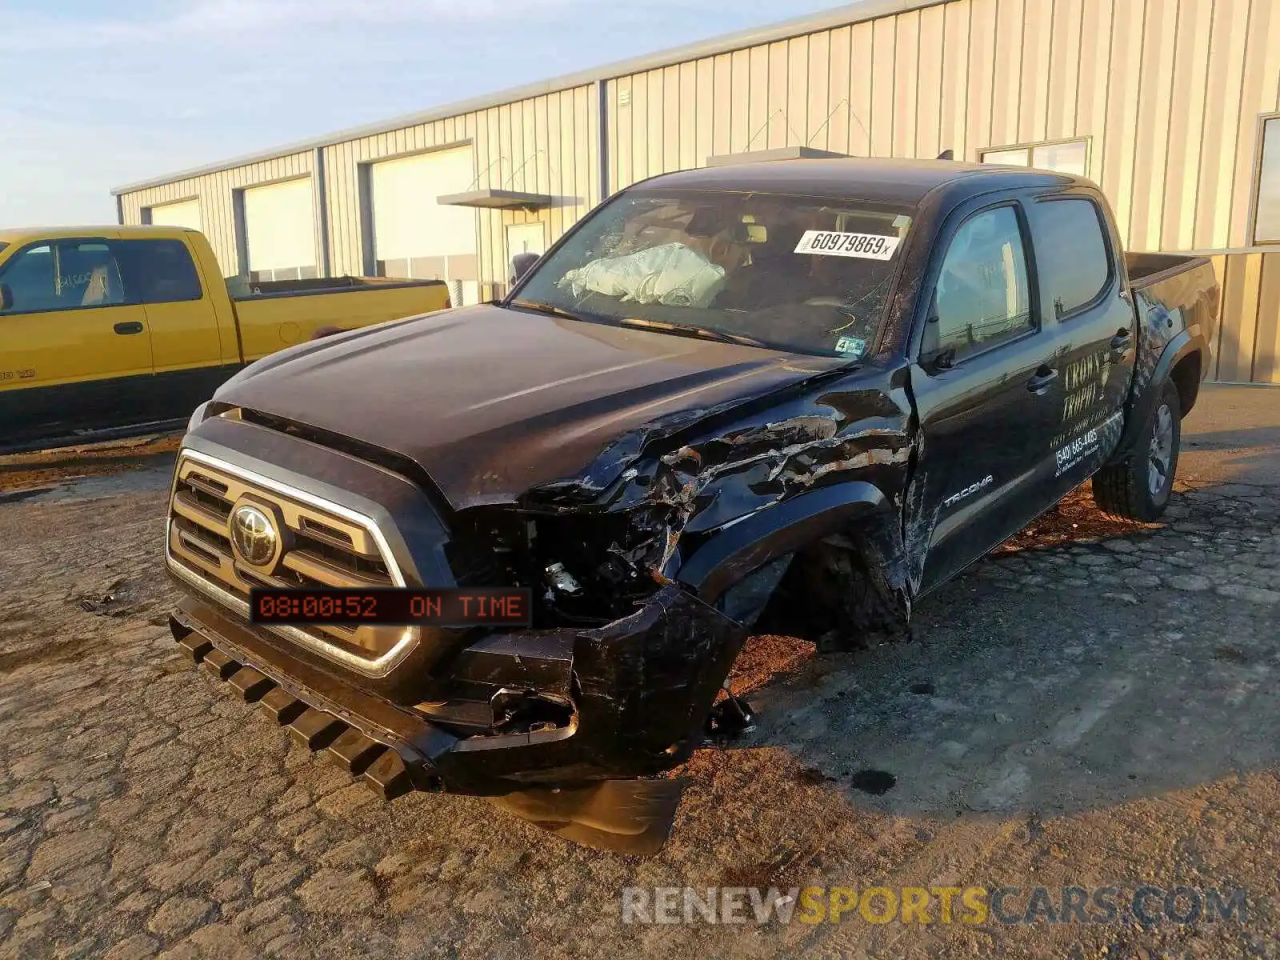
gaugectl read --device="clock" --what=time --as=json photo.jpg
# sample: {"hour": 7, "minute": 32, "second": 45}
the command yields {"hour": 8, "minute": 0, "second": 52}
